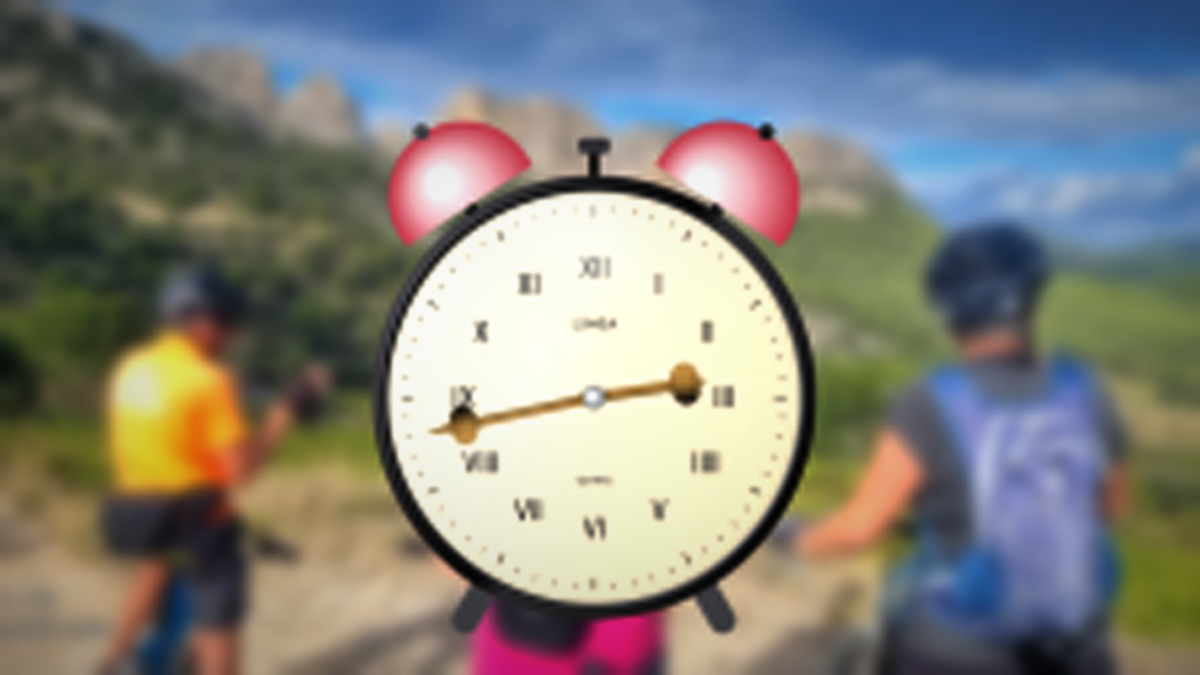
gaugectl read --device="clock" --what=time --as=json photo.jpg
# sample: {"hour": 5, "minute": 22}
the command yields {"hour": 2, "minute": 43}
